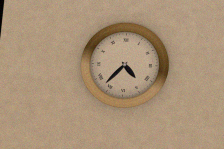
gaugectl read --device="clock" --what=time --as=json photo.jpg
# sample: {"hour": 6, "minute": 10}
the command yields {"hour": 4, "minute": 37}
